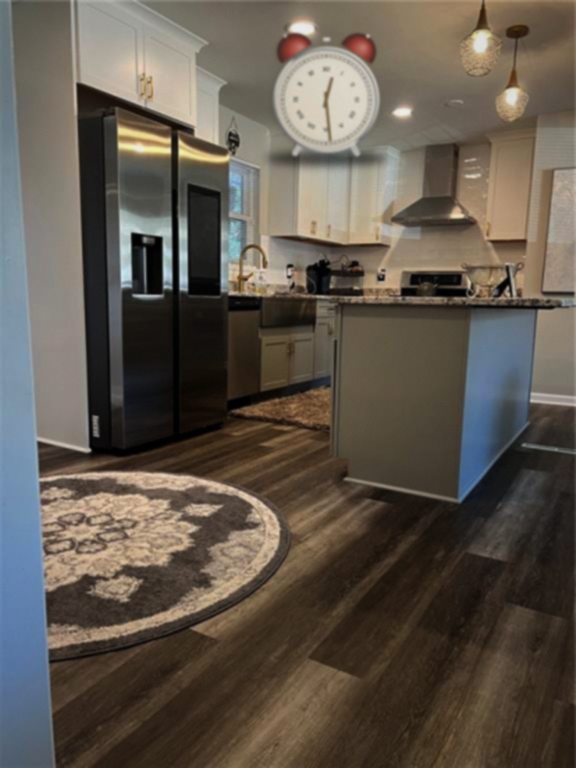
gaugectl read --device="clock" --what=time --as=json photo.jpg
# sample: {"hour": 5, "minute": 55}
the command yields {"hour": 12, "minute": 29}
